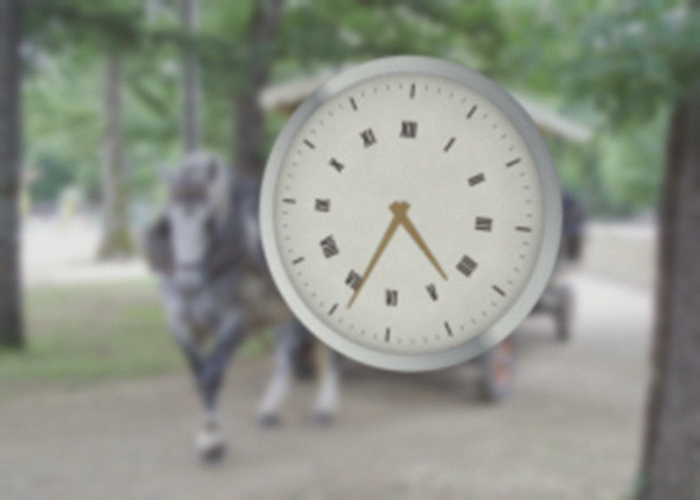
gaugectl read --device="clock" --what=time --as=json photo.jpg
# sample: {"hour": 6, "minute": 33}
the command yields {"hour": 4, "minute": 34}
